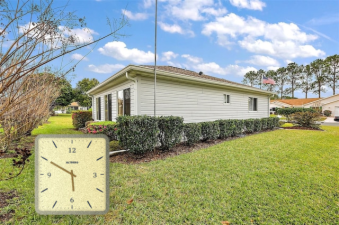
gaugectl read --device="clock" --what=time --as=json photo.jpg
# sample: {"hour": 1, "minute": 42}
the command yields {"hour": 5, "minute": 50}
